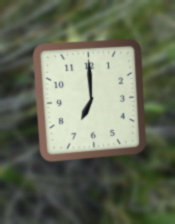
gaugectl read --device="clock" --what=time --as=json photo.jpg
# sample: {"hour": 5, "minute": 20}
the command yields {"hour": 7, "minute": 0}
